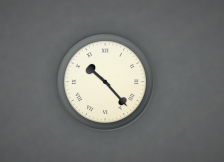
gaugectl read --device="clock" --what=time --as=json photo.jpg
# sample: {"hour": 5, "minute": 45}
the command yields {"hour": 10, "minute": 23}
